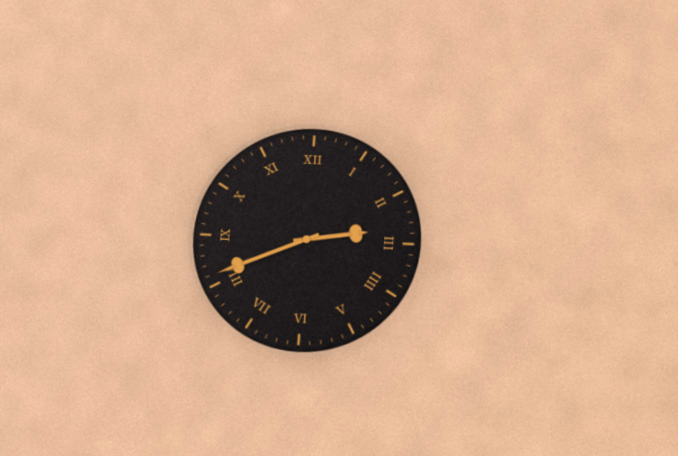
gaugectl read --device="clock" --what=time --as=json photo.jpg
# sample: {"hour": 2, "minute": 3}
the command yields {"hour": 2, "minute": 41}
